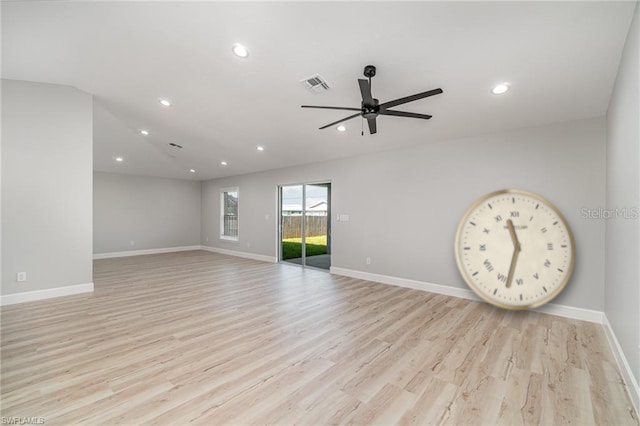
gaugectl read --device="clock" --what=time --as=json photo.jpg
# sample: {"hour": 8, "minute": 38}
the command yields {"hour": 11, "minute": 33}
